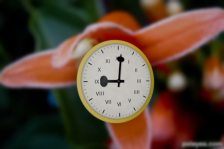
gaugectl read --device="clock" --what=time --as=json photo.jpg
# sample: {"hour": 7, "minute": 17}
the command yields {"hour": 9, "minute": 1}
